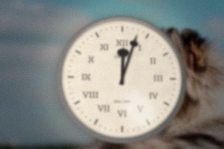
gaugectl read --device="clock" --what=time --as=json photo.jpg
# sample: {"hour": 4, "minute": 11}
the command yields {"hour": 12, "minute": 3}
